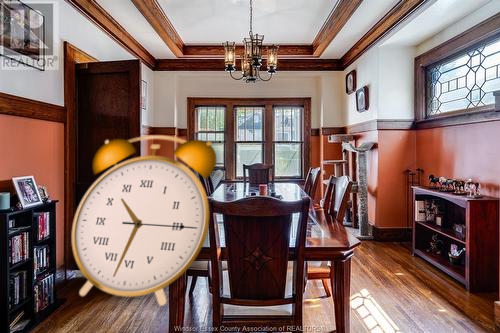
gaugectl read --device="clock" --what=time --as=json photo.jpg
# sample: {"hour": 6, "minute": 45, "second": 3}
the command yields {"hour": 10, "minute": 32, "second": 15}
